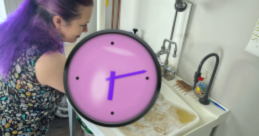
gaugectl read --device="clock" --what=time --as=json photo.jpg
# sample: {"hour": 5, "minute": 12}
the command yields {"hour": 6, "minute": 13}
